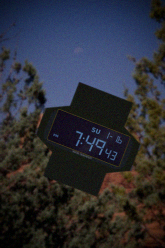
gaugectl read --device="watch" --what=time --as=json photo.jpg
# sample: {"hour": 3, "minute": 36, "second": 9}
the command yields {"hour": 7, "minute": 49, "second": 43}
